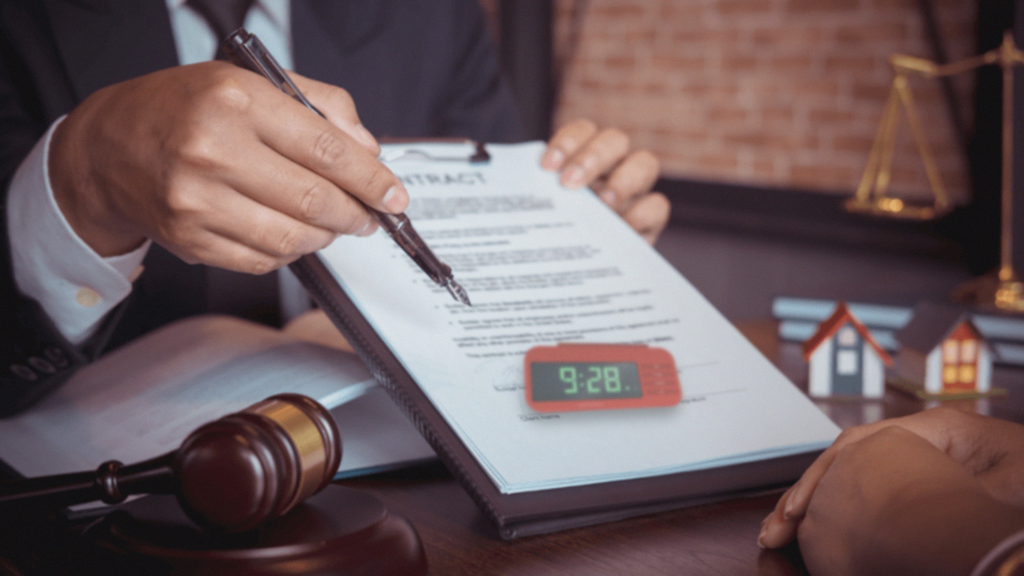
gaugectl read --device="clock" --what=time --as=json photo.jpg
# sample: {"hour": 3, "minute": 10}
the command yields {"hour": 9, "minute": 28}
